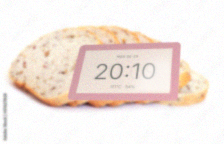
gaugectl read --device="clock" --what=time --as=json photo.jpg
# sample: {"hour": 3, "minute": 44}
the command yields {"hour": 20, "minute": 10}
